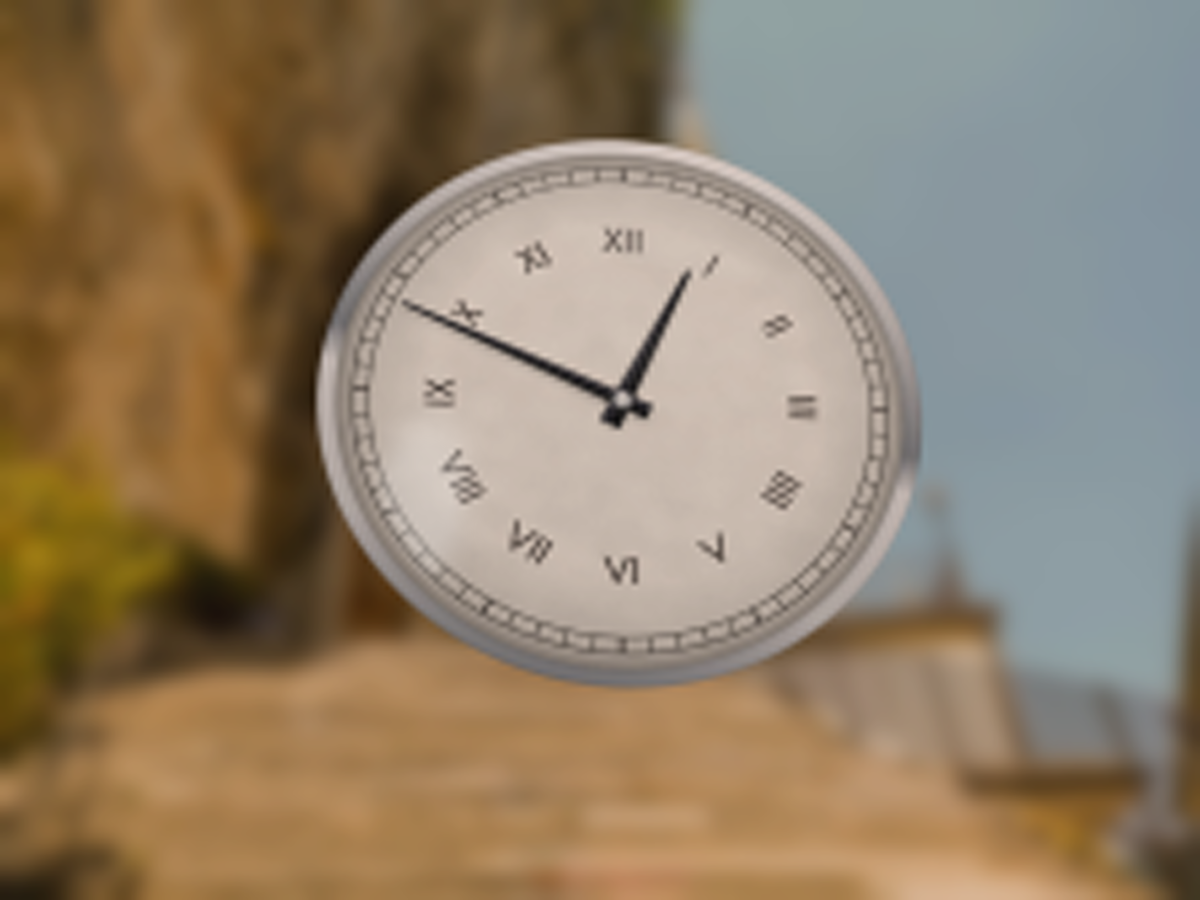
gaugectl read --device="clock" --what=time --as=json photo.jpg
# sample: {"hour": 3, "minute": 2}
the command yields {"hour": 12, "minute": 49}
